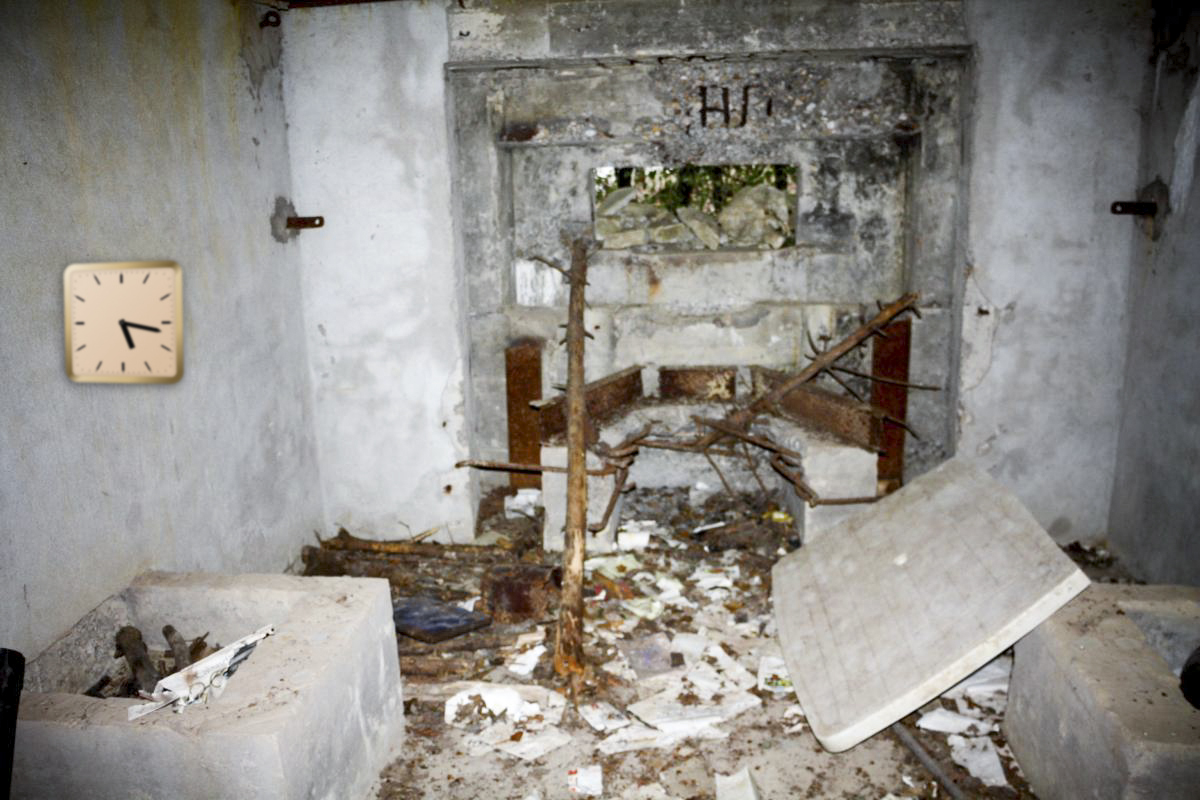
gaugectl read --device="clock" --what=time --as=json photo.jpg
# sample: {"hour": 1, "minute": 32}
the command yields {"hour": 5, "minute": 17}
